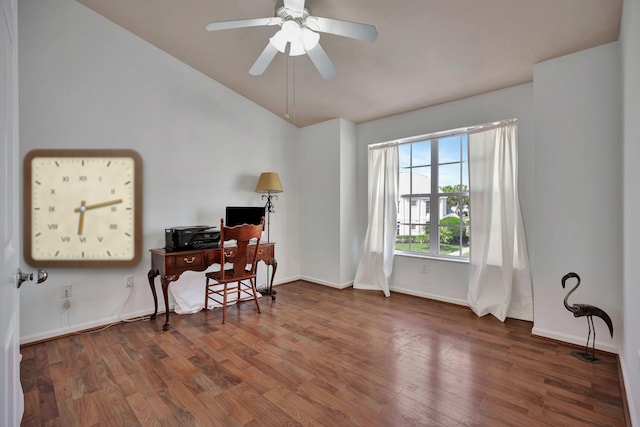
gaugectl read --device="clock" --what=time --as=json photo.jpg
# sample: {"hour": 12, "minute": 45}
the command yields {"hour": 6, "minute": 13}
